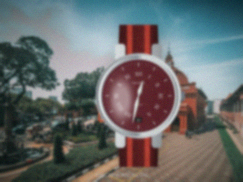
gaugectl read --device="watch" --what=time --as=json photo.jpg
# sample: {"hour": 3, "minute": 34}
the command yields {"hour": 12, "minute": 32}
